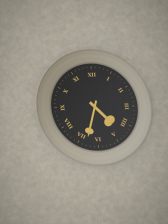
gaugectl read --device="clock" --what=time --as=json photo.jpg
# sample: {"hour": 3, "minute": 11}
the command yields {"hour": 4, "minute": 33}
